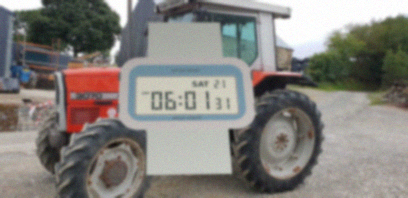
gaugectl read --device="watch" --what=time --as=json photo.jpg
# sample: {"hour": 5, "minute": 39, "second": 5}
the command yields {"hour": 6, "minute": 1, "second": 31}
